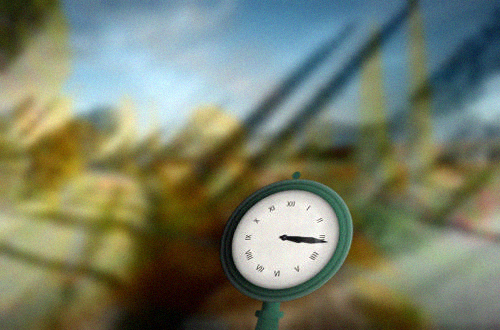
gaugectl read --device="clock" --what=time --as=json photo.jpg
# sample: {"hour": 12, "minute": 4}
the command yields {"hour": 3, "minute": 16}
